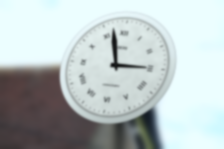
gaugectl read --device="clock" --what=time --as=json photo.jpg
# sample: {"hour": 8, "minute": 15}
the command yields {"hour": 2, "minute": 57}
